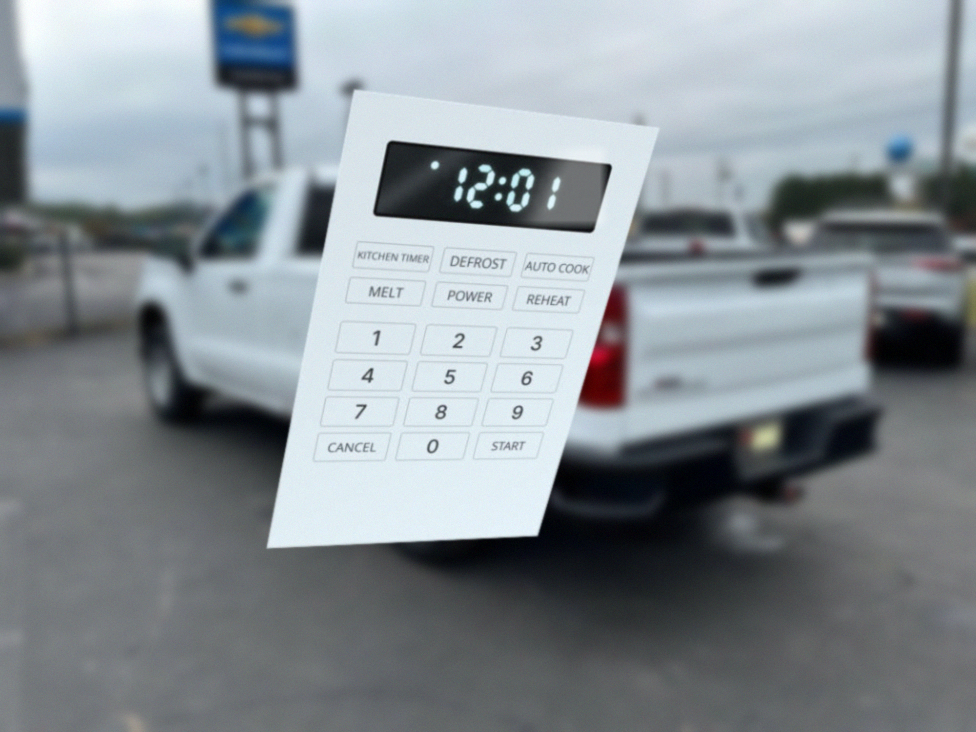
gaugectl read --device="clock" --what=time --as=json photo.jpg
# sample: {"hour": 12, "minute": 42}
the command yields {"hour": 12, "minute": 1}
